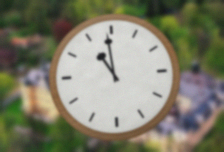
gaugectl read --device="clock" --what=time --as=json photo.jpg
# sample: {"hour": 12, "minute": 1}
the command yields {"hour": 10, "minute": 59}
